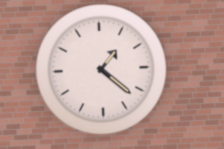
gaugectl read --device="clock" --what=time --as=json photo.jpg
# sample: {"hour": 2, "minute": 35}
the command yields {"hour": 1, "minute": 22}
